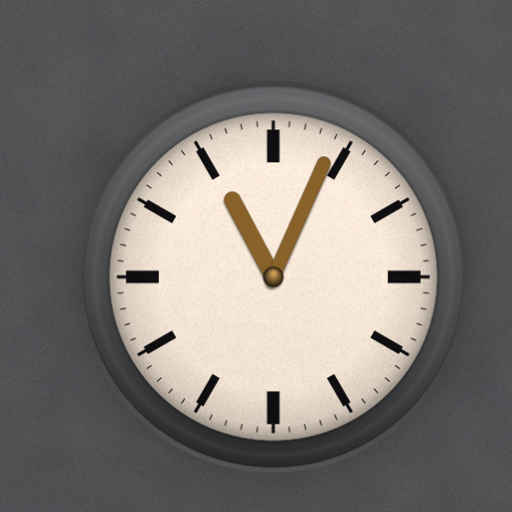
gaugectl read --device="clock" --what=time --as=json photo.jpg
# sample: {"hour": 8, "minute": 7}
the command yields {"hour": 11, "minute": 4}
